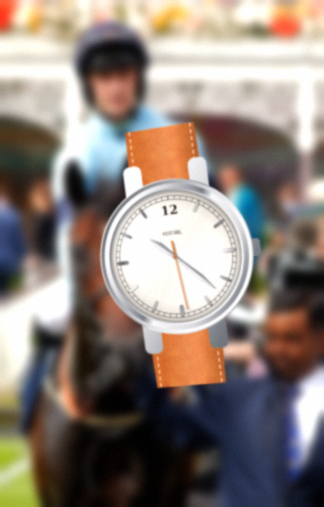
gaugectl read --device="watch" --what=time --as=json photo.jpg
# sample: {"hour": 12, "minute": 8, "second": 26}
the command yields {"hour": 10, "minute": 22, "second": 29}
